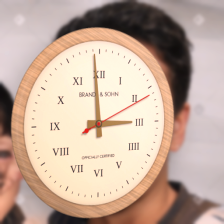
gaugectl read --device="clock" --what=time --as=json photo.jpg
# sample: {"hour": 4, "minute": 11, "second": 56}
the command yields {"hour": 2, "minute": 59, "second": 11}
